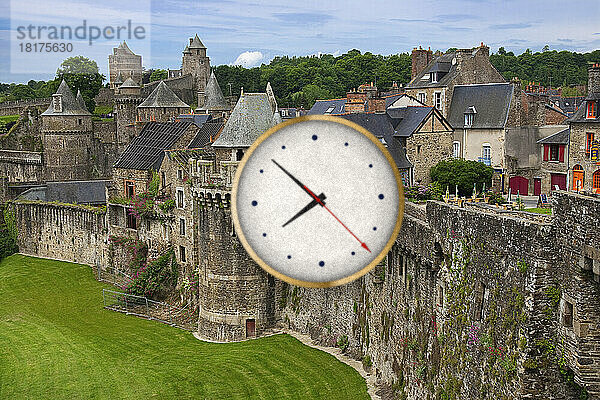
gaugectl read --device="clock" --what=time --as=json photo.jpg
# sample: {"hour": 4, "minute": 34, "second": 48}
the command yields {"hour": 7, "minute": 52, "second": 23}
